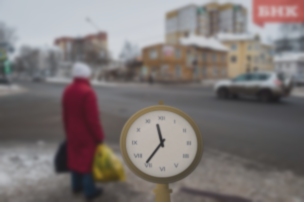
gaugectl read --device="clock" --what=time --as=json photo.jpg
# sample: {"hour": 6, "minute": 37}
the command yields {"hour": 11, "minute": 36}
